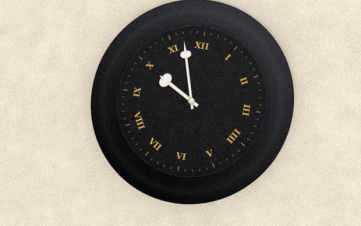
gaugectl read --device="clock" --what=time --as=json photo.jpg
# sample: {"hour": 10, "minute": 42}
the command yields {"hour": 9, "minute": 57}
